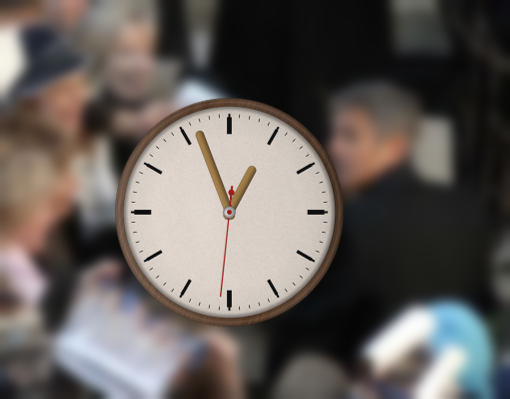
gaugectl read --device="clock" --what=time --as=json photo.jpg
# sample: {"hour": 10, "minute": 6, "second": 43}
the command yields {"hour": 12, "minute": 56, "second": 31}
